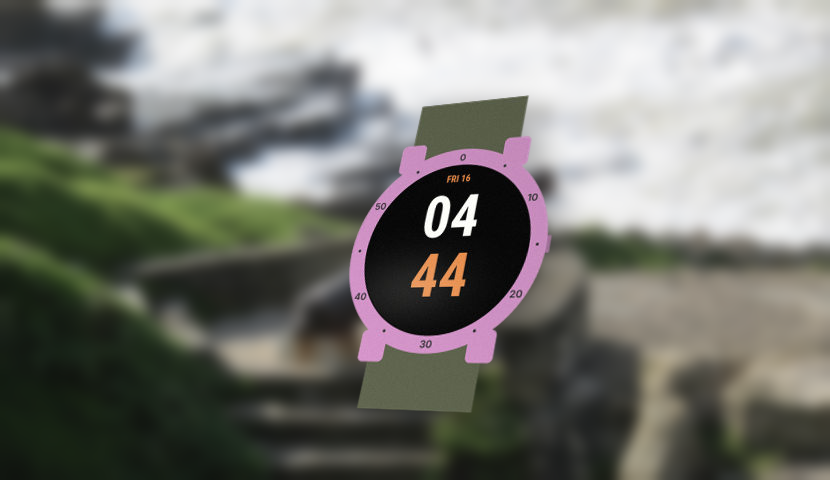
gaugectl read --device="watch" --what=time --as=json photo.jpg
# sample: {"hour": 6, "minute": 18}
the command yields {"hour": 4, "minute": 44}
